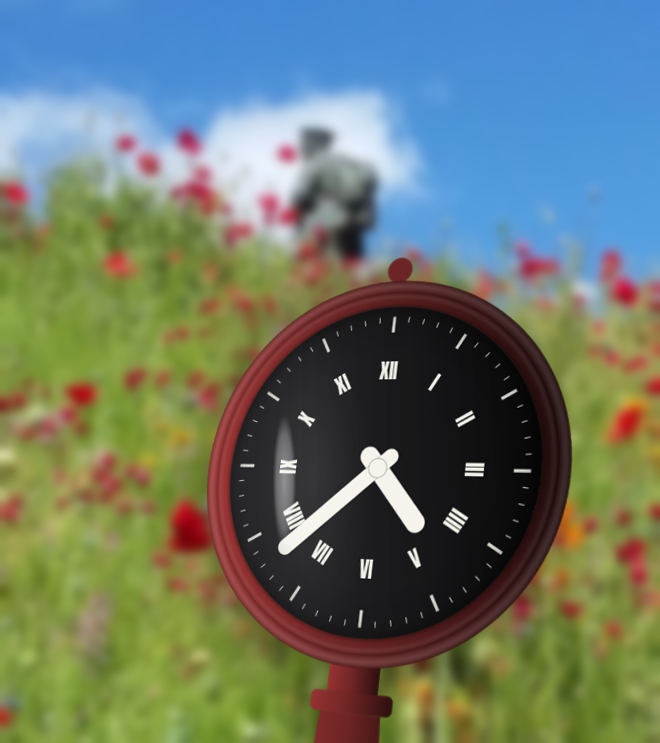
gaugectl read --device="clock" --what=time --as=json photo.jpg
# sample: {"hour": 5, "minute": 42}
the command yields {"hour": 4, "minute": 38}
